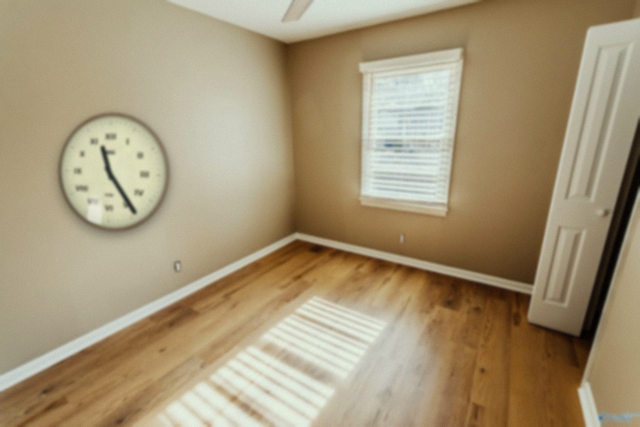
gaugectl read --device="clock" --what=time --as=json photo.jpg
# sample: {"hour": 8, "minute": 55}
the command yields {"hour": 11, "minute": 24}
